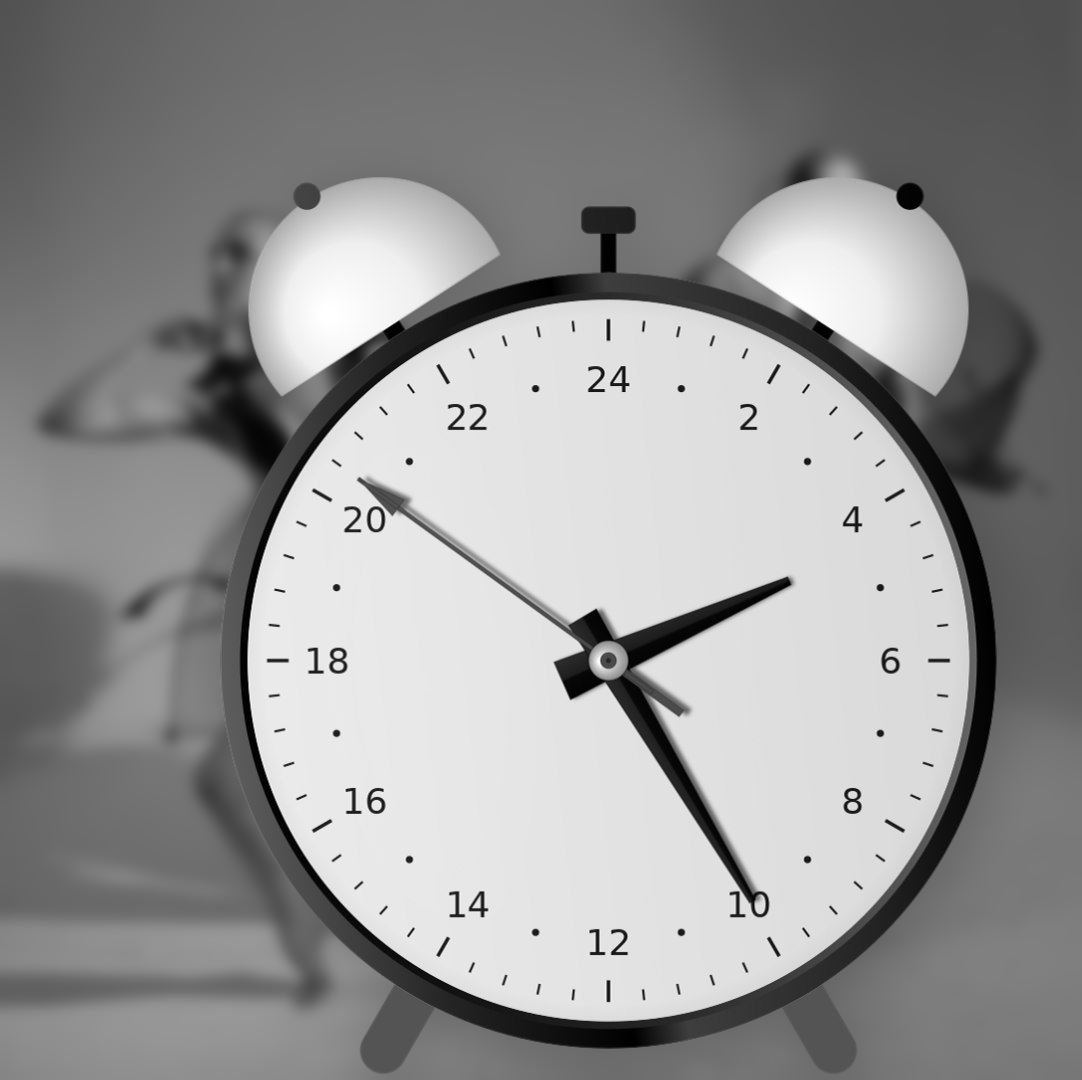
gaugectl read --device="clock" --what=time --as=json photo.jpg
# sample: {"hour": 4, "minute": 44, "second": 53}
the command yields {"hour": 4, "minute": 24, "second": 51}
